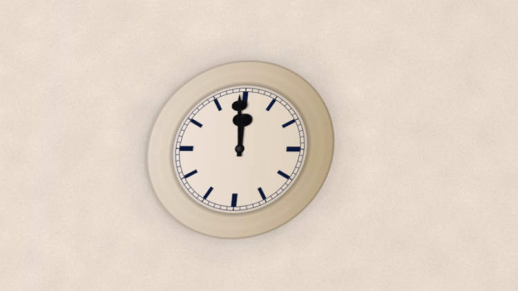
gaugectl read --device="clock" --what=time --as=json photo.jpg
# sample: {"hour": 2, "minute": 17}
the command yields {"hour": 11, "minute": 59}
